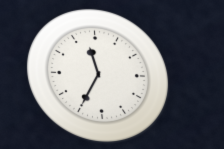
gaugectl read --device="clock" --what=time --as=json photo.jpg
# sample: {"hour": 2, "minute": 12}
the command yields {"hour": 11, "minute": 35}
